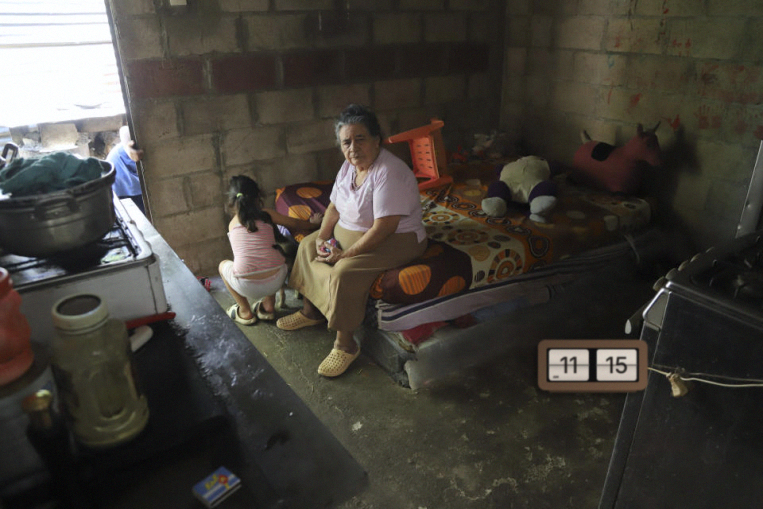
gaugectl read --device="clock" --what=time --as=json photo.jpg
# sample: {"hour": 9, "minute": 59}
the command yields {"hour": 11, "minute": 15}
